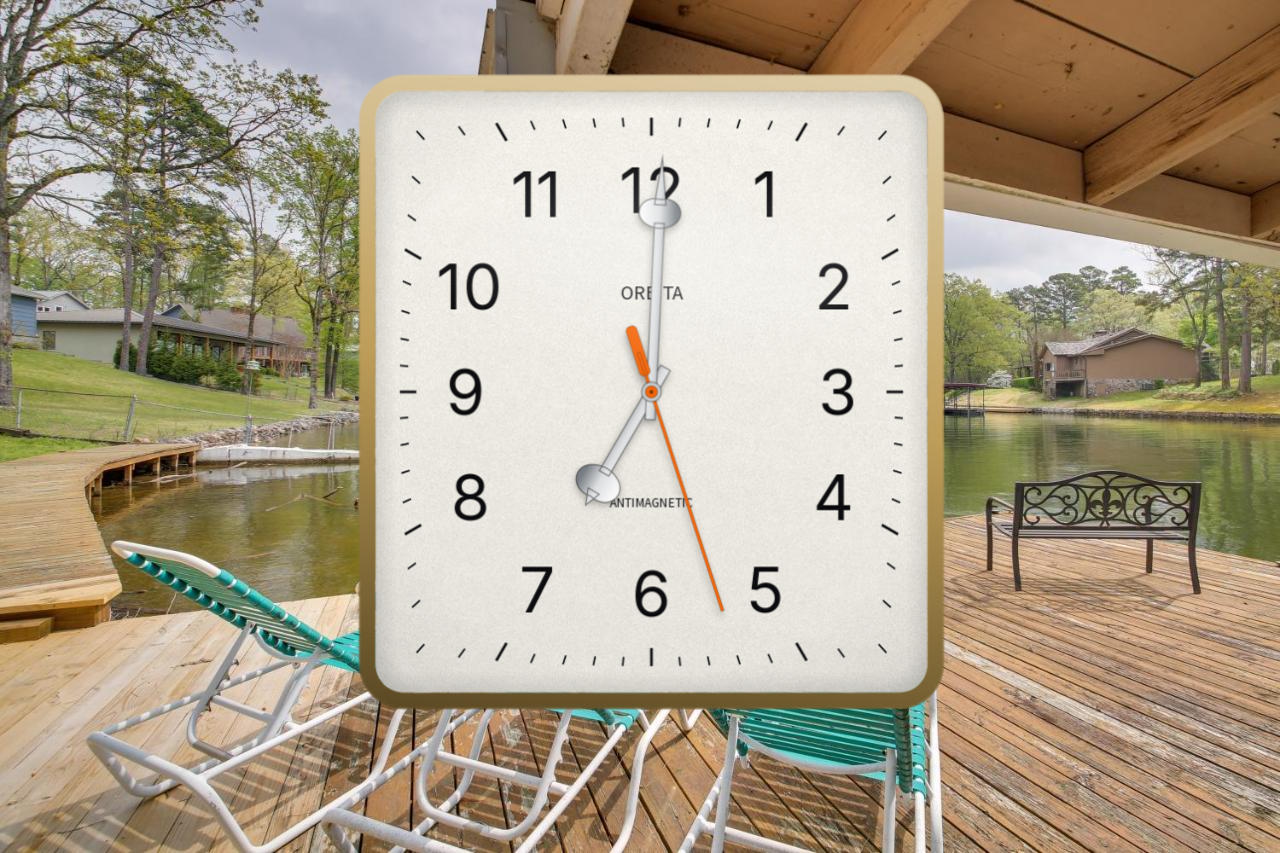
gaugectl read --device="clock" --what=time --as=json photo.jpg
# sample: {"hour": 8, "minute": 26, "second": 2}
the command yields {"hour": 7, "minute": 0, "second": 27}
